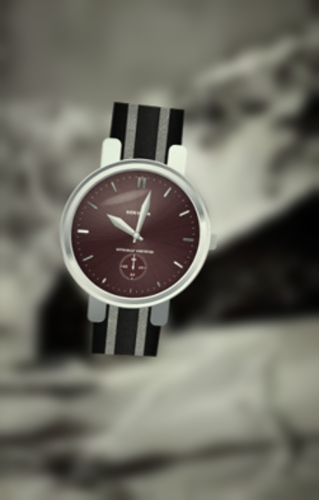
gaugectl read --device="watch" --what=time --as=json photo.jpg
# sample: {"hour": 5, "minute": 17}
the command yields {"hour": 10, "minute": 2}
